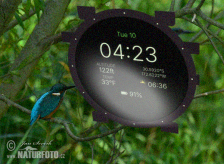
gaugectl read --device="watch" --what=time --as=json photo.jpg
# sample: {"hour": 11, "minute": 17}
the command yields {"hour": 4, "minute": 23}
